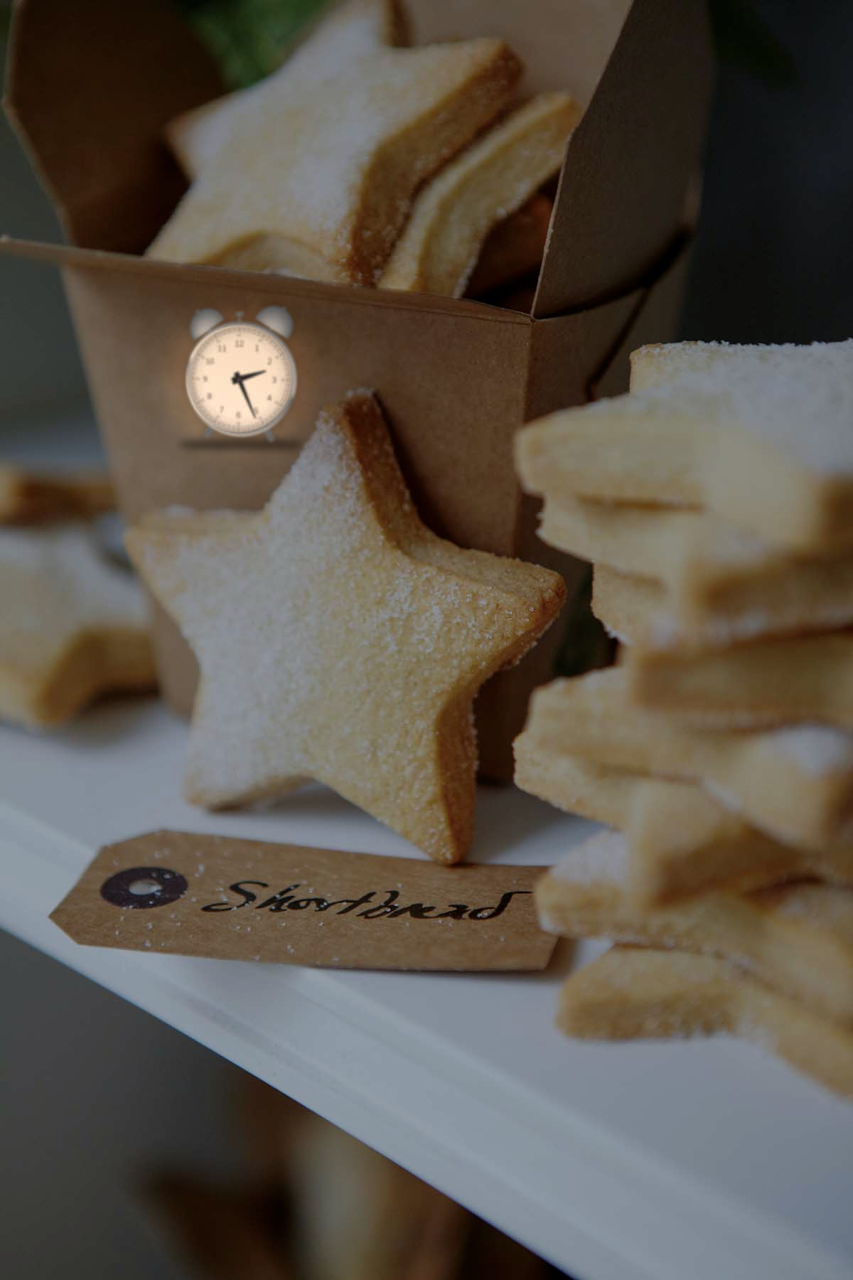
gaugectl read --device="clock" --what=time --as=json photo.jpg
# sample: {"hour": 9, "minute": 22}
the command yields {"hour": 2, "minute": 26}
